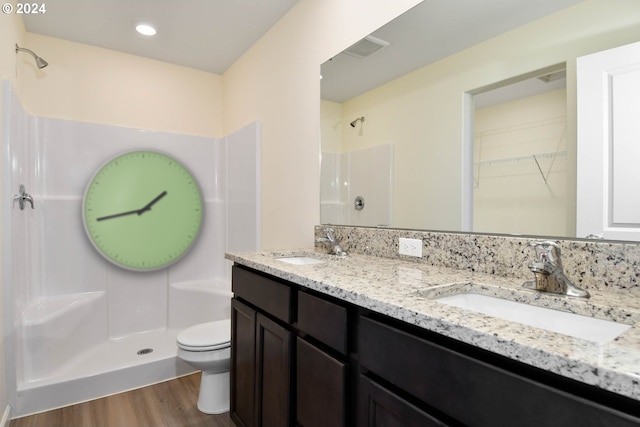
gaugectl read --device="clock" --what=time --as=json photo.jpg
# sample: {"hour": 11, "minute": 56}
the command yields {"hour": 1, "minute": 43}
